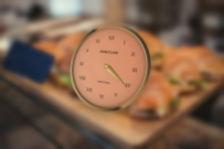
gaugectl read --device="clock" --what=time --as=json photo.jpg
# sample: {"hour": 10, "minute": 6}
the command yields {"hour": 4, "minute": 21}
